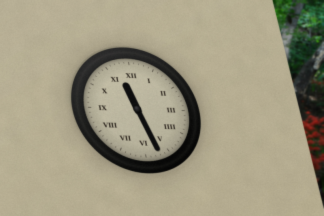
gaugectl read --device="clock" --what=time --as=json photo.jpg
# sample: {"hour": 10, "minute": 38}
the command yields {"hour": 11, "minute": 27}
